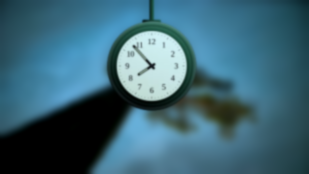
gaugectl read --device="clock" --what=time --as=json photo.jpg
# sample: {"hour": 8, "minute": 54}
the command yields {"hour": 7, "minute": 53}
